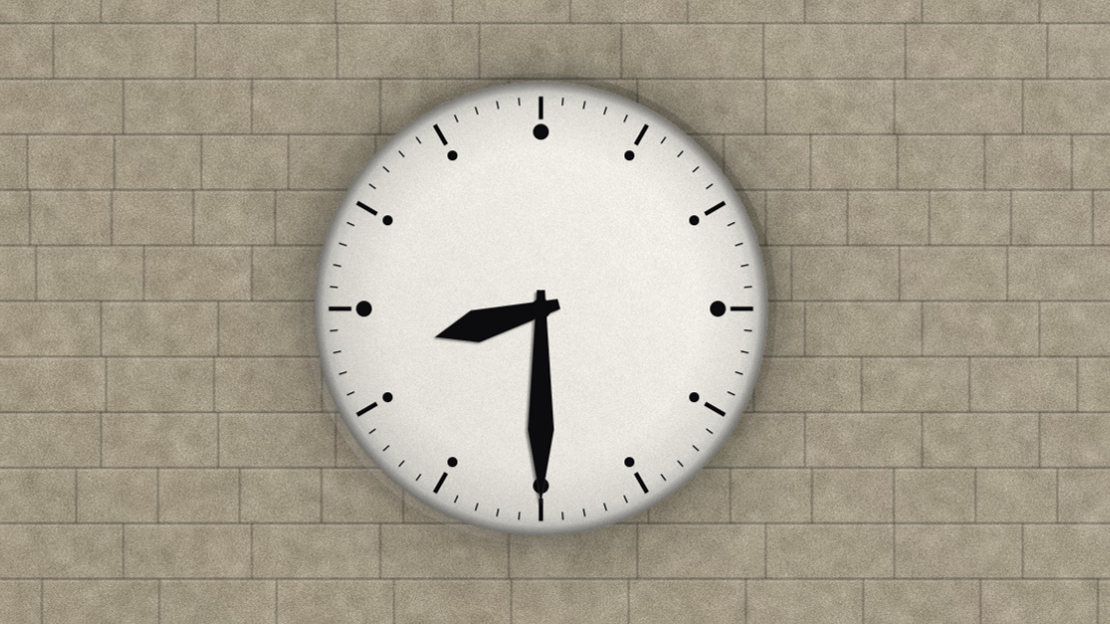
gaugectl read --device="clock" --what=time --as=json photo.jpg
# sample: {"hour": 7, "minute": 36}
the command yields {"hour": 8, "minute": 30}
